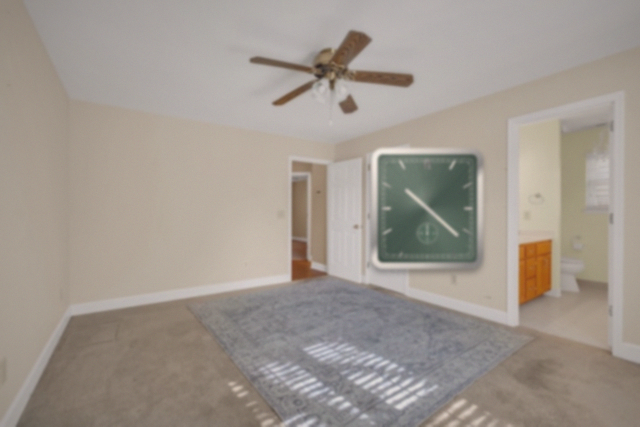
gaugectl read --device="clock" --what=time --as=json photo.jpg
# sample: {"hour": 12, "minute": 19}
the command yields {"hour": 10, "minute": 22}
